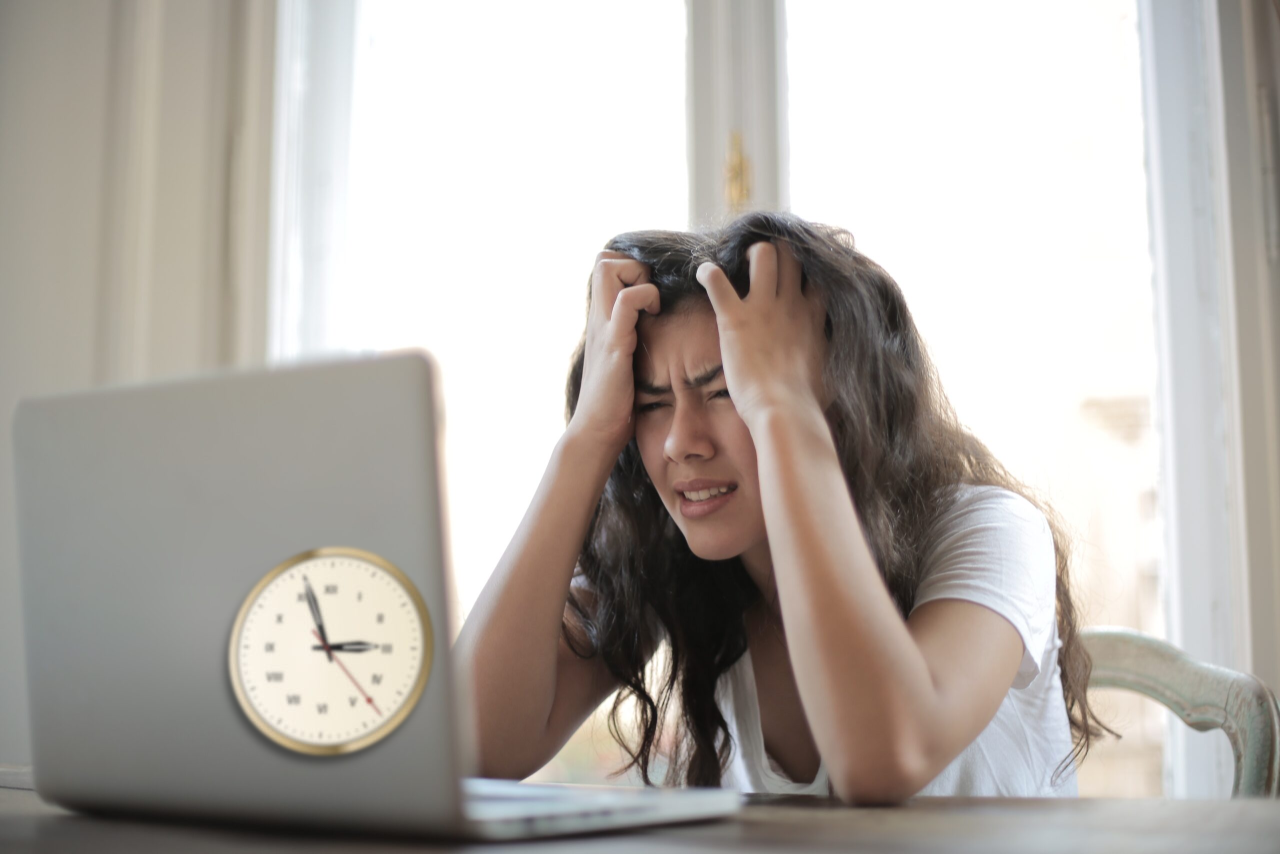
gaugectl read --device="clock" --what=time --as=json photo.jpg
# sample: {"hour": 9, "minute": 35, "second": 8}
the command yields {"hour": 2, "minute": 56, "second": 23}
